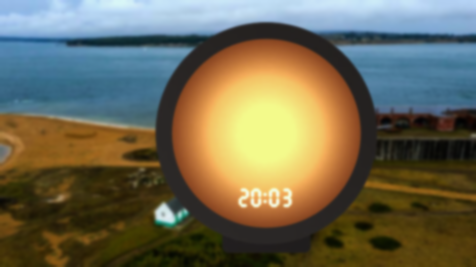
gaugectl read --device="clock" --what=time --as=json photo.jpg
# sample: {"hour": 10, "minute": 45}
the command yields {"hour": 20, "minute": 3}
